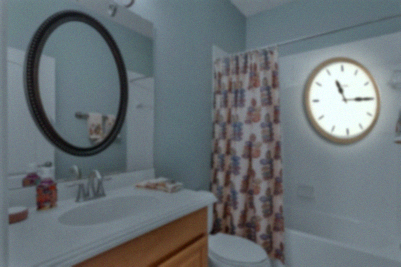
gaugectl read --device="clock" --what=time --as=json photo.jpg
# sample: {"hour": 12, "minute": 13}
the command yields {"hour": 11, "minute": 15}
